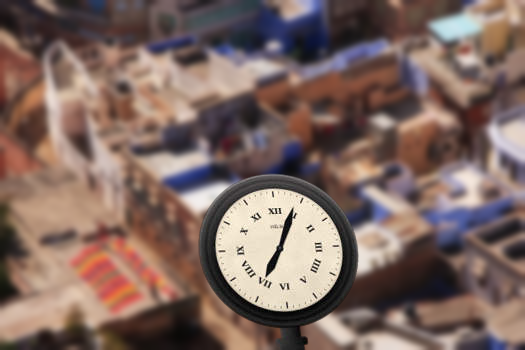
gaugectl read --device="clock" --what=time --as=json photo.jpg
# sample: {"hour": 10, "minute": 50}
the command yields {"hour": 7, "minute": 4}
